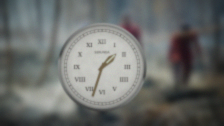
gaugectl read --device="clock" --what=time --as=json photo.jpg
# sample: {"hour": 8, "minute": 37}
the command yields {"hour": 1, "minute": 33}
